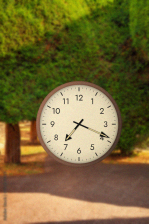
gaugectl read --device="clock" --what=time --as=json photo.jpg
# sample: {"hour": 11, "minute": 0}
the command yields {"hour": 7, "minute": 19}
